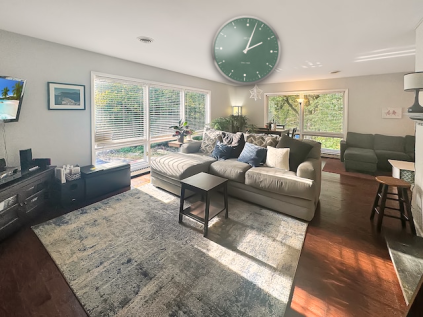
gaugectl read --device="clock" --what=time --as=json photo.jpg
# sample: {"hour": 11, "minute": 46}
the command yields {"hour": 2, "minute": 3}
